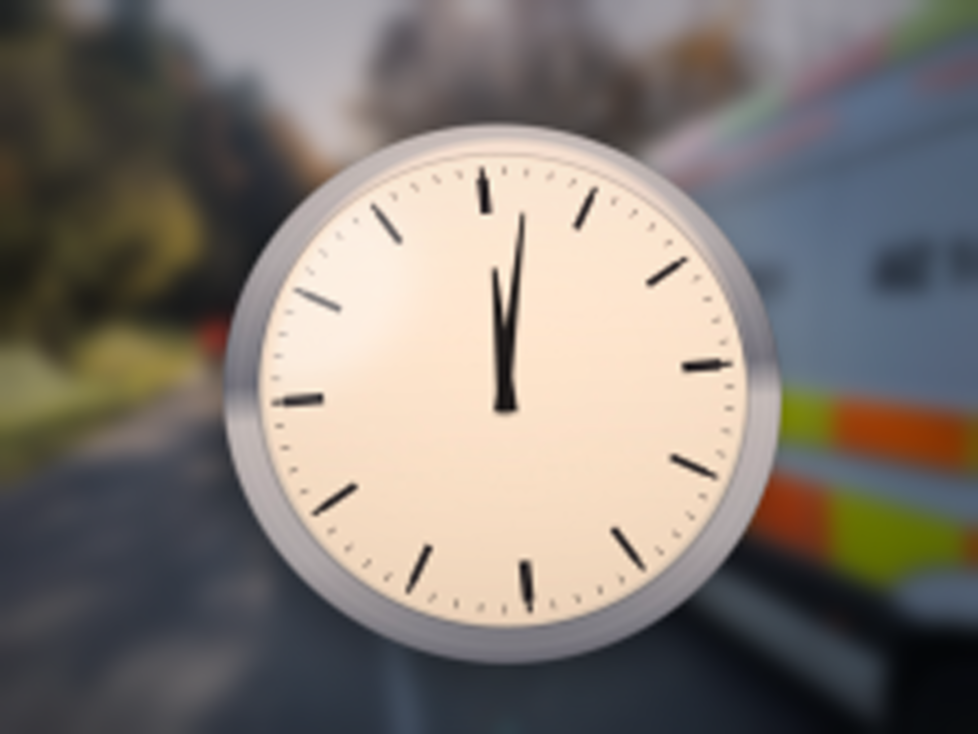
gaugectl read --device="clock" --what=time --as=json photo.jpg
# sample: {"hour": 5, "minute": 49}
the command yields {"hour": 12, "minute": 2}
